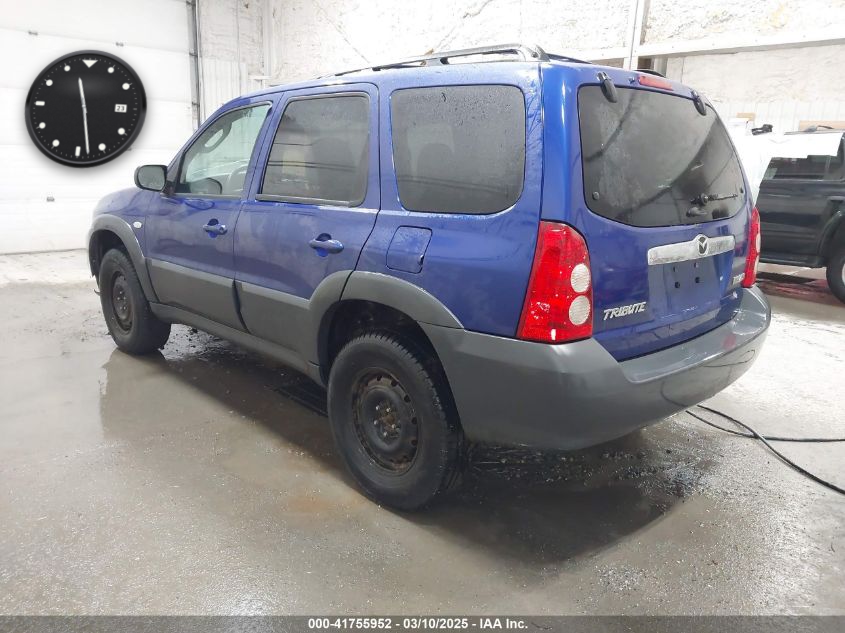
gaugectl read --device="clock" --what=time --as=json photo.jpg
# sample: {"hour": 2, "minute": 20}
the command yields {"hour": 11, "minute": 28}
